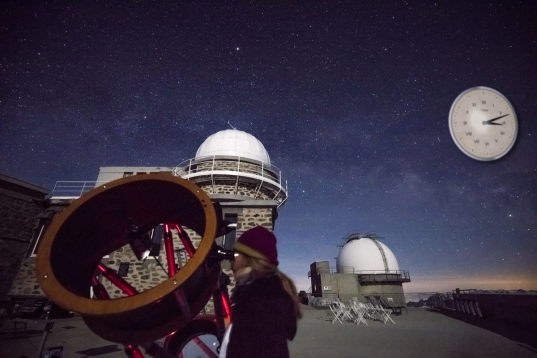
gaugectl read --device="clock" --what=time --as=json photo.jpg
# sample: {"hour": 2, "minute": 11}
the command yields {"hour": 3, "minute": 12}
